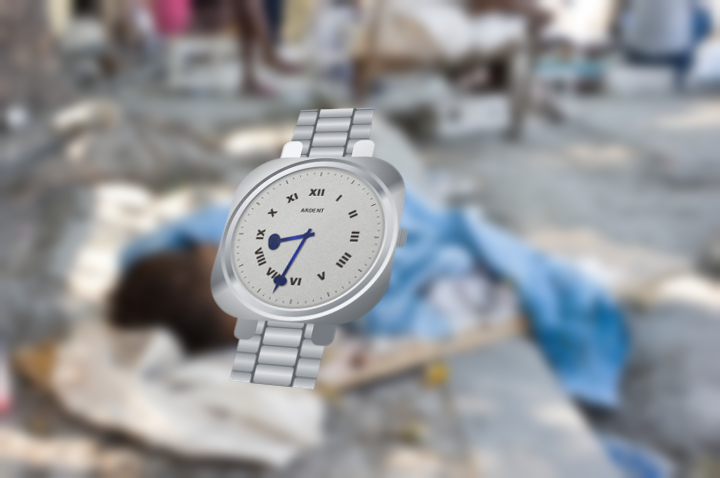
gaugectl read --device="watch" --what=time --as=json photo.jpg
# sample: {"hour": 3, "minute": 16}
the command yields {"hour": 8, "minute": 33}
